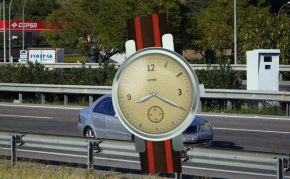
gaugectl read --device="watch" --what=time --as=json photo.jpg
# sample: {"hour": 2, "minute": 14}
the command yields {"hour": 8, "minute": 20}
